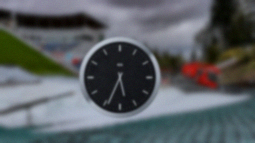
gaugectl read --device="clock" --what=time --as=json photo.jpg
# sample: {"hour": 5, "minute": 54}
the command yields {"hour": 5, "minute": 34}
